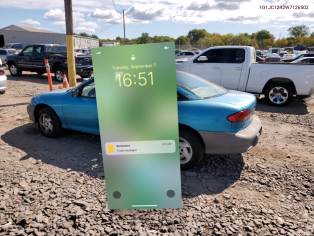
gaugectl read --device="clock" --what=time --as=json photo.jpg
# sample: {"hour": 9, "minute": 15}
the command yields {"hour": 16, "minute": 51}
